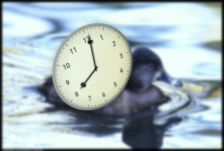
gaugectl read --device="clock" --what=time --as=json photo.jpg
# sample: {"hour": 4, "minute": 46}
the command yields {"hour": 8, "minute": 1}
